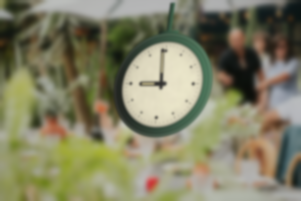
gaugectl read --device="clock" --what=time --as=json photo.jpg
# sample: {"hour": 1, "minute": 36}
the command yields {"hour": 8, "minute": 59}
